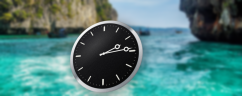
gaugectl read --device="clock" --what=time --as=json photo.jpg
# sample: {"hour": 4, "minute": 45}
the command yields {"hour": 2, "minute": 14}
